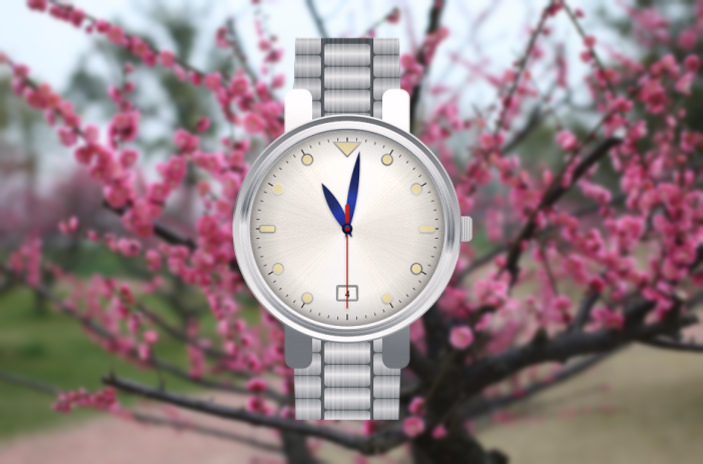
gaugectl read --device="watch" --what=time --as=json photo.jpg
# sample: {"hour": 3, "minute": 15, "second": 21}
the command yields {"hour": 11, "minute": 1, "second": 30}
